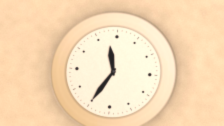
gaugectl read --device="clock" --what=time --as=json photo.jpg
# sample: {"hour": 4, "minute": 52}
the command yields {"hour": 11, "minute": 35}
